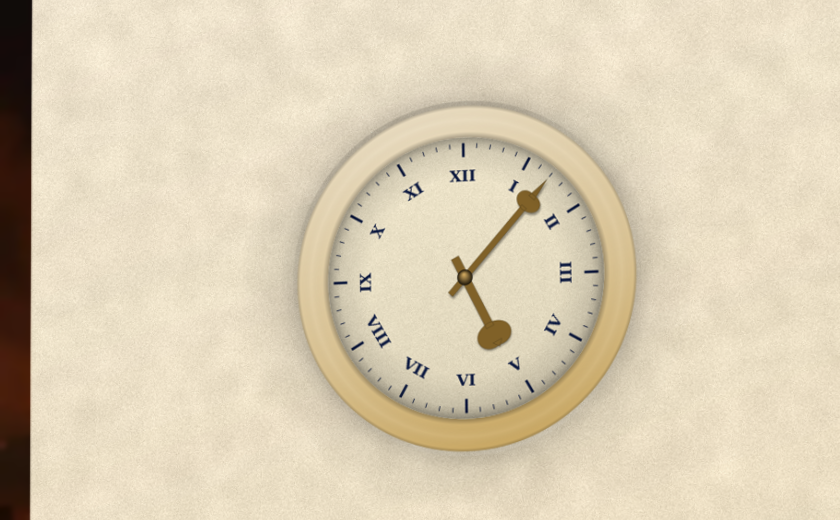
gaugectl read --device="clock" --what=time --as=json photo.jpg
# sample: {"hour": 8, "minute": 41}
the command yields {"hour": 5, "minute": 7}
